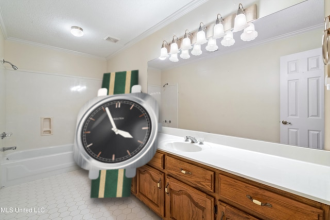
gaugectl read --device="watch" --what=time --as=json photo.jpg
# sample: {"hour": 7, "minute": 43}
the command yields {"hour": 3, "minute": 56}
